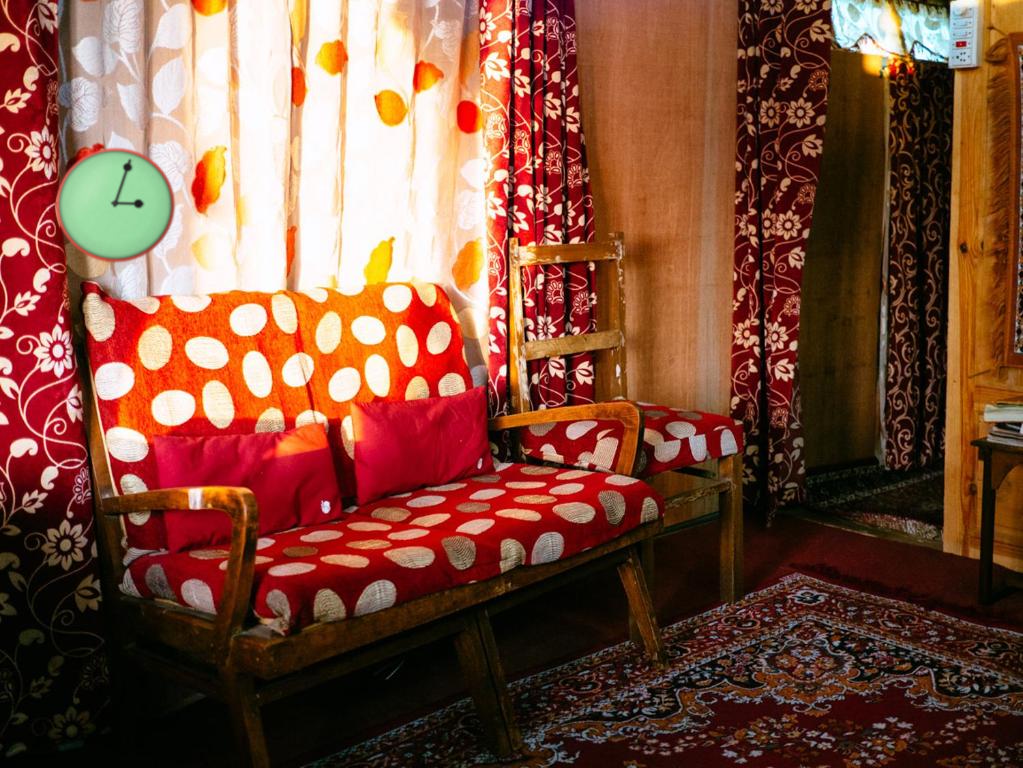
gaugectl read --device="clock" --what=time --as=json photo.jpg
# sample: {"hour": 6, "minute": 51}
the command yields {"hour": 3, "minute": 3}
